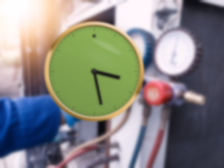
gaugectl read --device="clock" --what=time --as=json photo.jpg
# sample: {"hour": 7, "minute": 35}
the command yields {"hour": 3, "minute": 28}
